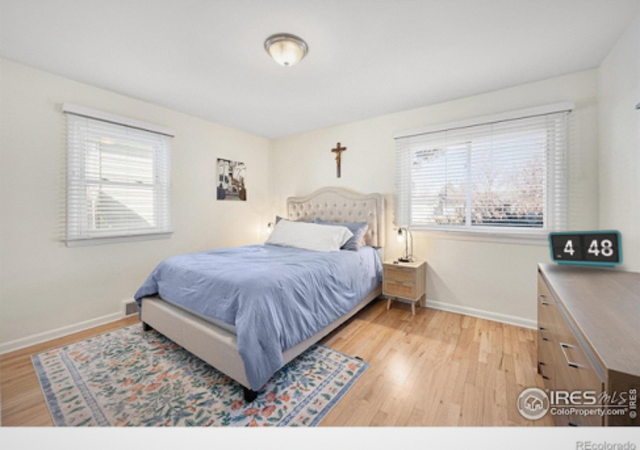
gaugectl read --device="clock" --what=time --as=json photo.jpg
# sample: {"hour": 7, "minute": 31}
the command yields {"hour": 4, "minute": 48}
